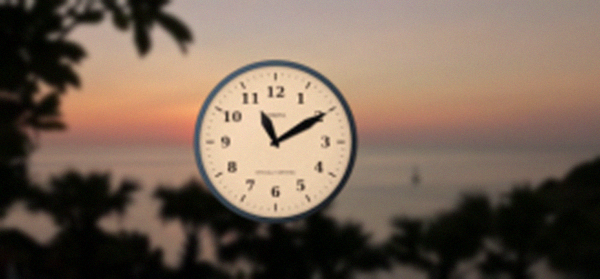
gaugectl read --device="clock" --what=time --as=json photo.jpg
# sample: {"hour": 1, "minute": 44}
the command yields {"hour": 11, "minute": 10}
